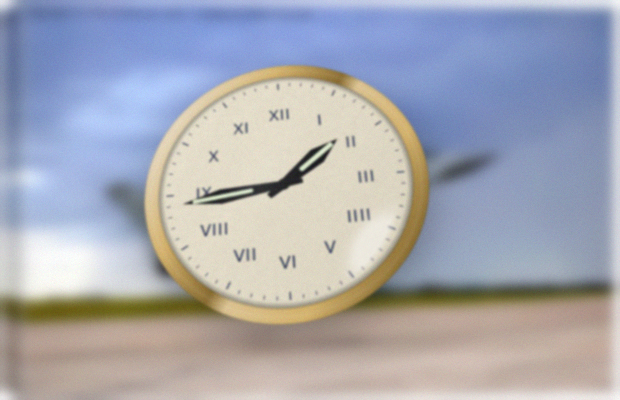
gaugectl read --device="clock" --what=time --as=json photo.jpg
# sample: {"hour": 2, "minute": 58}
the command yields {"hour": 1, "minute": 44}
